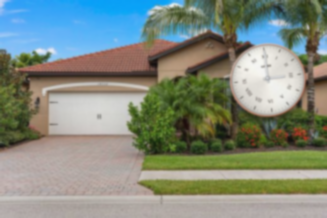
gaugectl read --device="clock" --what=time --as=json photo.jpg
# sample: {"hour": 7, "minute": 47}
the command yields {"hour": 3, "minute": 0}
